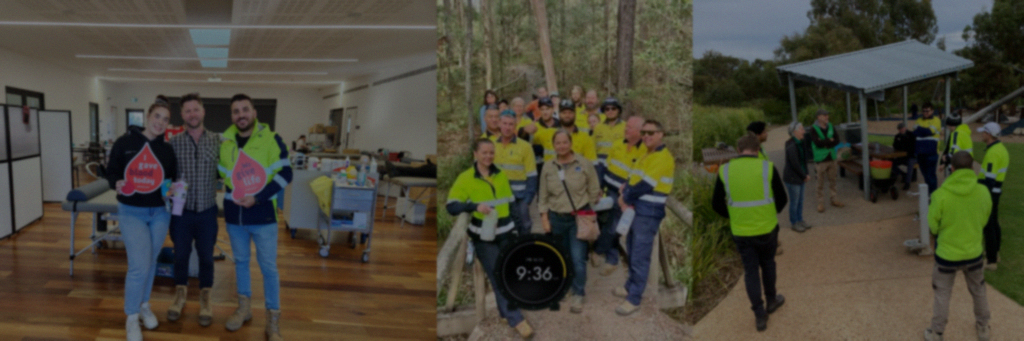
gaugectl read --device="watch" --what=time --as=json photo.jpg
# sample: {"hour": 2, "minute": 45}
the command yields {"hour": 9, "minute": 36}
